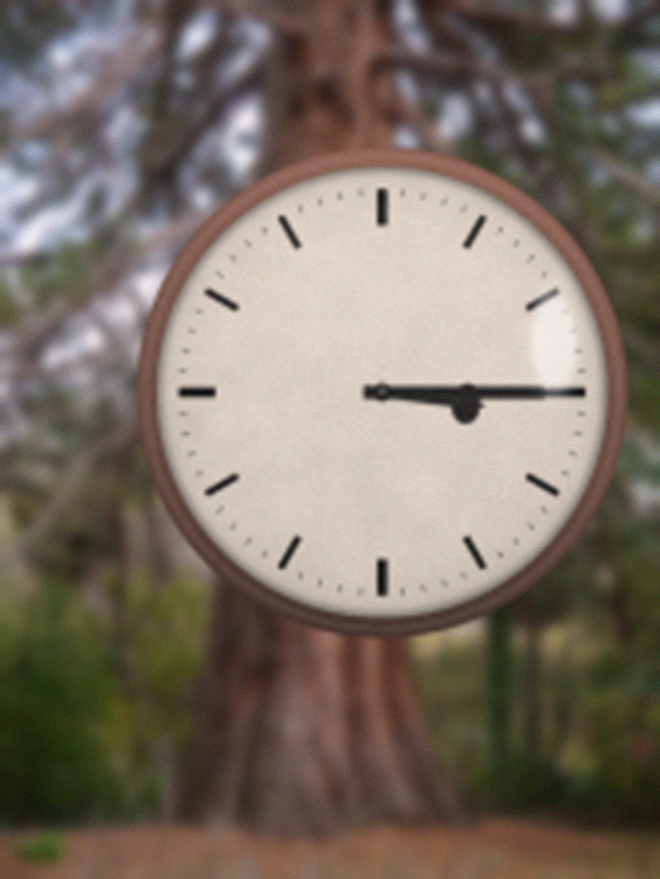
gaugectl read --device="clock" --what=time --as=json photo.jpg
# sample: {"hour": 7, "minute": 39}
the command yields {"hour": 3, "minute": 15}
